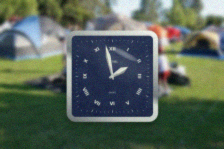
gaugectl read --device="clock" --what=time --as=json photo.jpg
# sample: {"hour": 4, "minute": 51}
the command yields {"hour": 1, "minute": 58}
